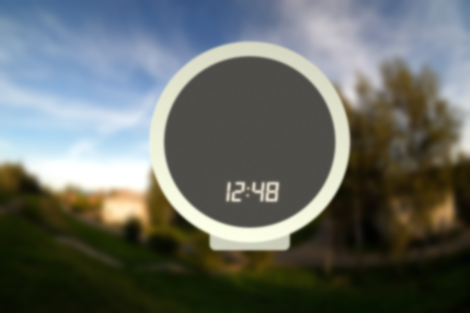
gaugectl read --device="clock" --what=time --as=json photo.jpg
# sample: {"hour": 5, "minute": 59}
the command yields {"hour": 12, "minute": 48}
